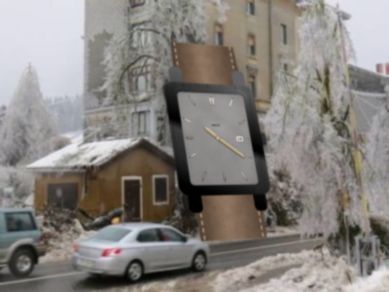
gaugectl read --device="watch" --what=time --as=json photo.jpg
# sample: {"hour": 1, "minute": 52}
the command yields {"hour": 10, "minute": 21}
